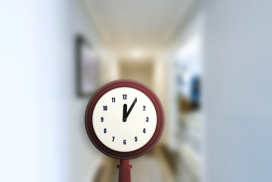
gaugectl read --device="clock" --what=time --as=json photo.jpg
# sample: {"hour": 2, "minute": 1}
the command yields {"hour": 12, "minute": 5}
